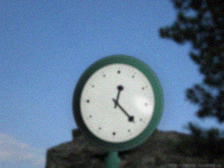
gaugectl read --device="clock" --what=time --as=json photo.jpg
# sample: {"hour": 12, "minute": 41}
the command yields {"hour": 12, "minute": 22}
